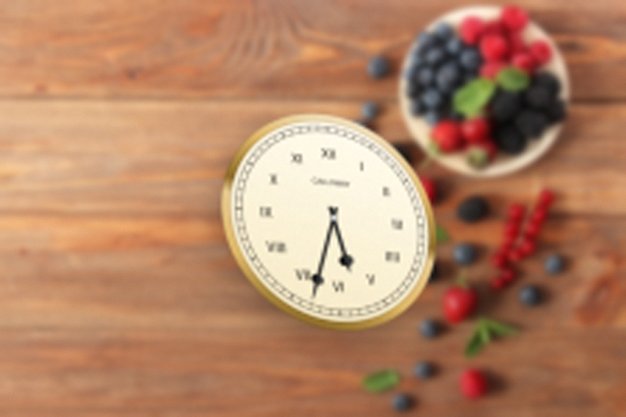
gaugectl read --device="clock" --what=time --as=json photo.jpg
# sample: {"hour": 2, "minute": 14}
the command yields {"hour": 5, "minute": 33}
